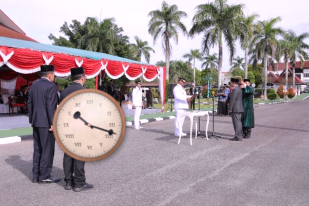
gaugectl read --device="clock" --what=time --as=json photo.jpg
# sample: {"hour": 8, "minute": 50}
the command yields {"hour": 10, "minute": 18}
